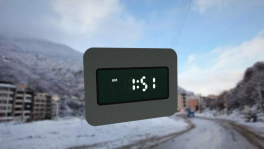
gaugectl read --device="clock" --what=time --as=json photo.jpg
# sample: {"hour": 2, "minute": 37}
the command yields {"hour": 1, "minute": 51}
